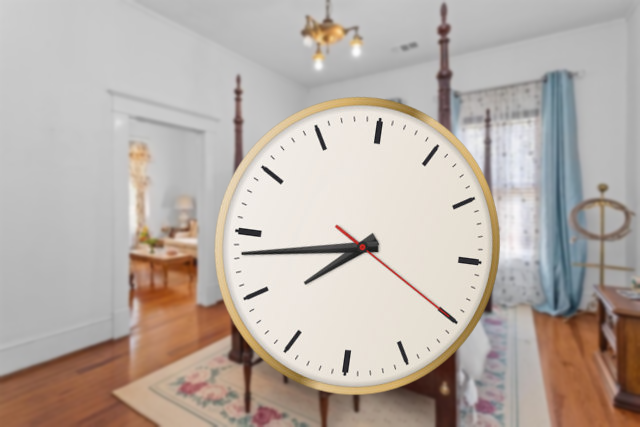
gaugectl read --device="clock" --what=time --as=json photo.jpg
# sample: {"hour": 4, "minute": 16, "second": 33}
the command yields {"hour": 7, "minute": 43, "second": 20}
